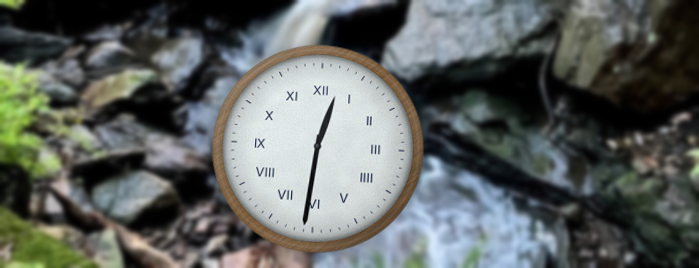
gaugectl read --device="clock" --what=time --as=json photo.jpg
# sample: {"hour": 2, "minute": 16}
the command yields {"hour": 12, "minute": 31}
